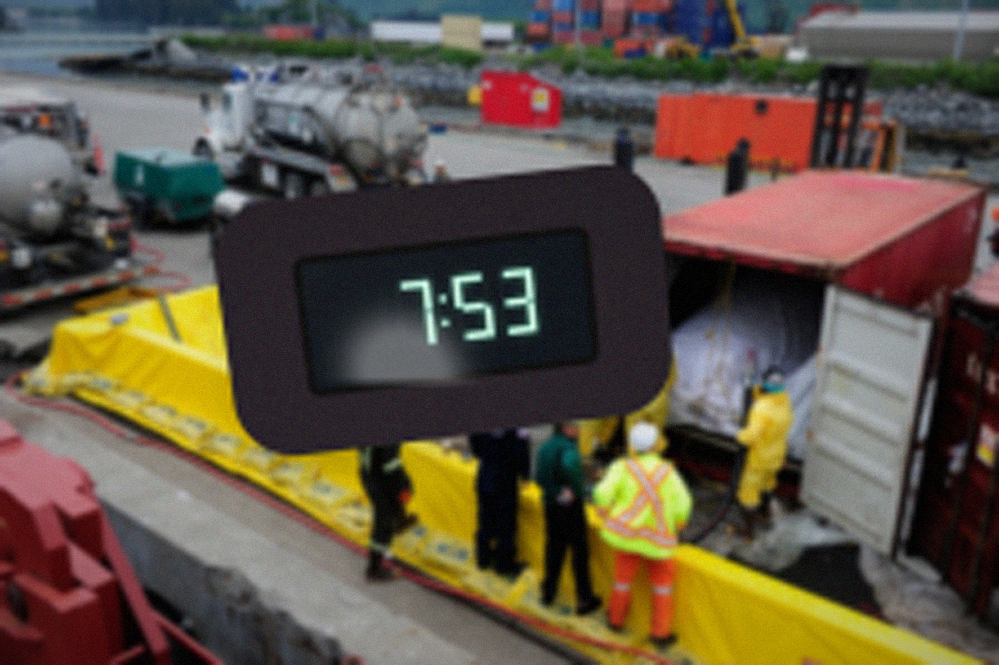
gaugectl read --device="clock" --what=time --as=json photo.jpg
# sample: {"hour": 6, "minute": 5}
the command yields {"hour": 7, "minute": 53}
